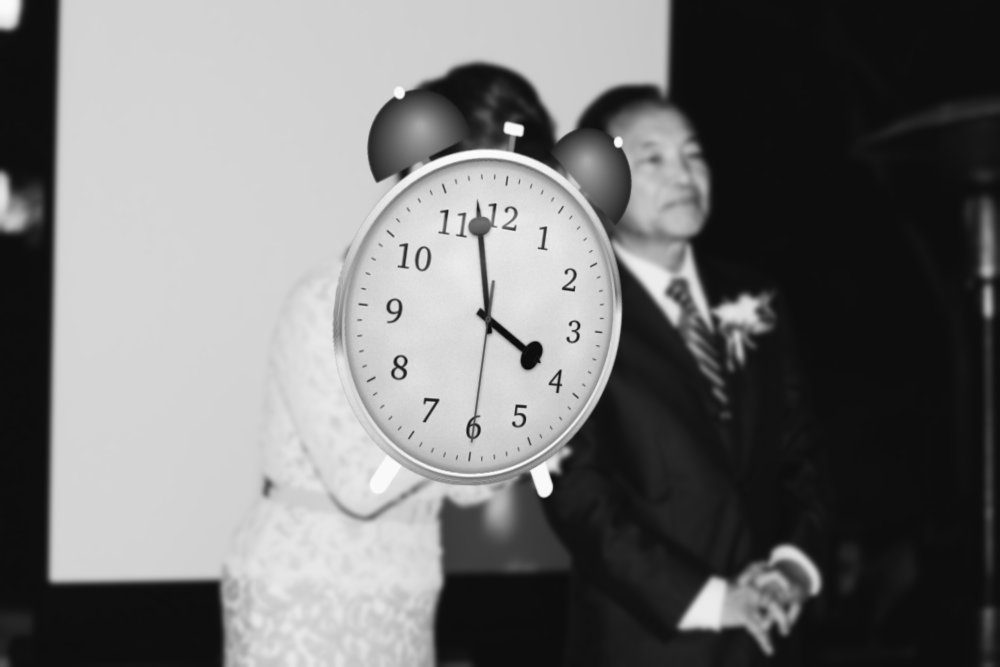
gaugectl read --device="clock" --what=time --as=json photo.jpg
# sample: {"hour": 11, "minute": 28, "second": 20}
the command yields {"hour": 3, "minute": 57, "second": 30}
